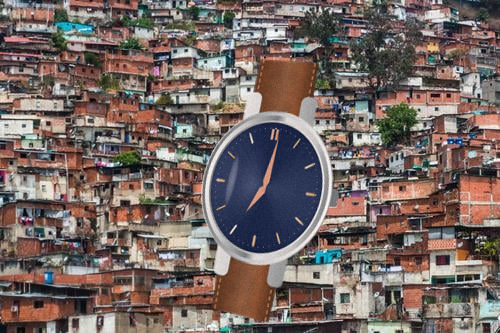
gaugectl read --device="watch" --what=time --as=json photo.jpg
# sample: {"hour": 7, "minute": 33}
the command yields {"hour": 7, "minute": 1}
